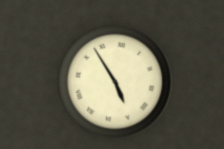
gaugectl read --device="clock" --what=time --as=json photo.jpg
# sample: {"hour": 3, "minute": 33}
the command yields {"hour": 4, "minute": 53}
